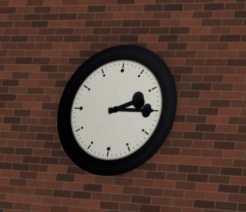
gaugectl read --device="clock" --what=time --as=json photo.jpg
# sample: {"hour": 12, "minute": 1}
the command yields {"hour": 2, "minute": 15}
